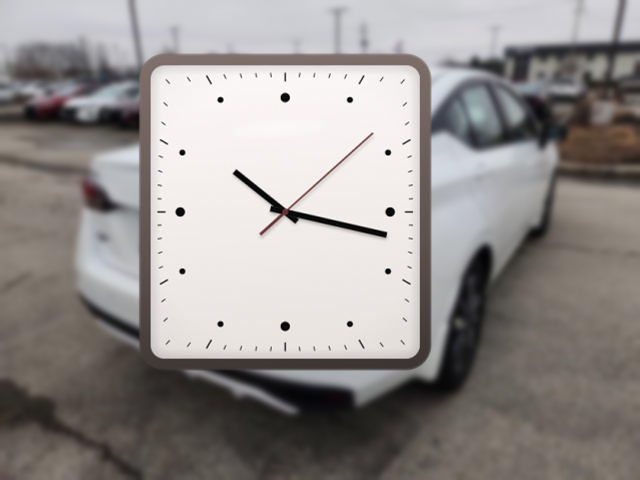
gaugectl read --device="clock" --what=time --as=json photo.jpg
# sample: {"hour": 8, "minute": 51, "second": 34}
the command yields {"hour": 10, "minute": 17, "second": 8}
